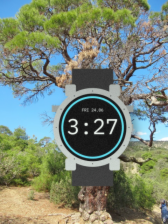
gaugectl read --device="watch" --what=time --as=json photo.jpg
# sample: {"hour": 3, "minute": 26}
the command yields {"hour": 3, "minute": 27}
